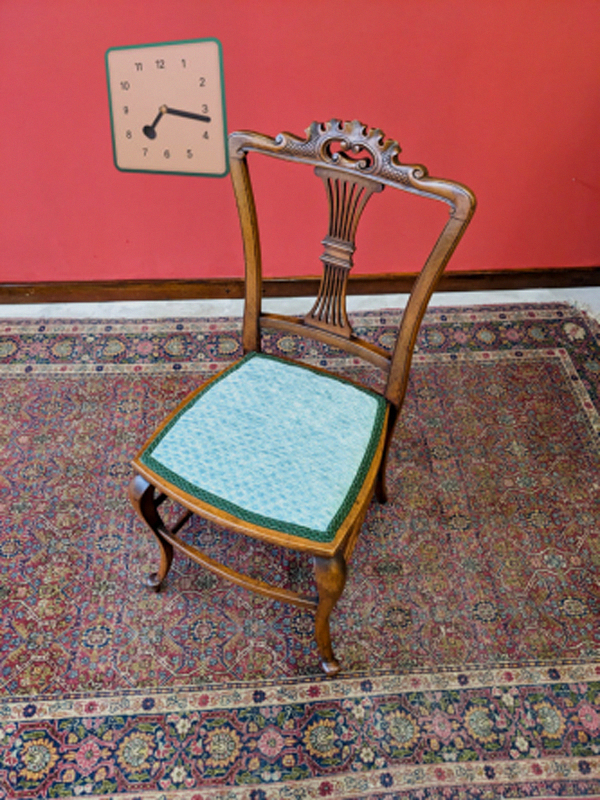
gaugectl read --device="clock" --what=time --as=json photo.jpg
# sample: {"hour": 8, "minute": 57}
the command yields {"hour": 7, "minute": 17}
